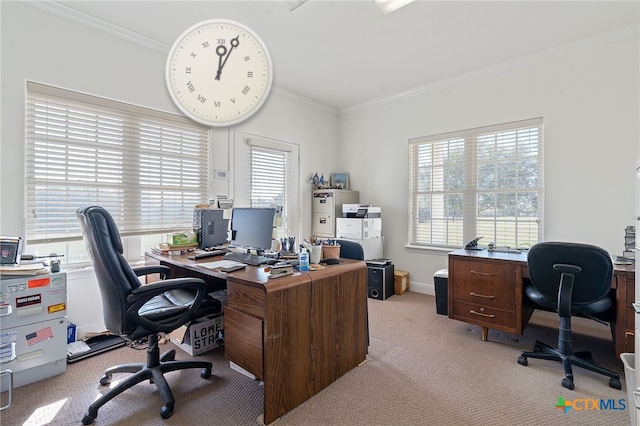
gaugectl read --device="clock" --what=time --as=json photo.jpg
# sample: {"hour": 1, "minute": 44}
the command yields {"hour": 12, "minute": 4}
